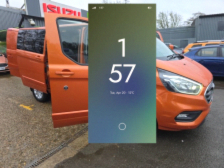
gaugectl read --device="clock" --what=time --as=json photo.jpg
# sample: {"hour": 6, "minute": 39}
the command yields {"hour": 1, "minute": 57}
